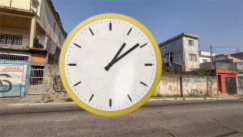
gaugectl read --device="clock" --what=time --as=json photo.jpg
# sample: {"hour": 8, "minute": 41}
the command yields {"hour": 1, "minute": 9}
